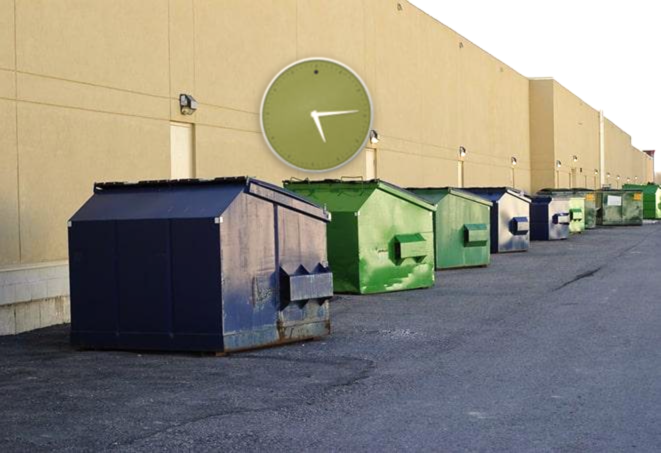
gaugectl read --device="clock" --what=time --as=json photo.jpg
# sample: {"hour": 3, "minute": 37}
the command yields {"hour": 5, "minute": 14}
